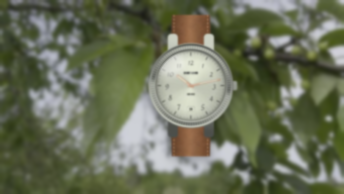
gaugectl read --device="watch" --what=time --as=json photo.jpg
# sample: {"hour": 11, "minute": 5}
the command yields {"hour": 10, "minute": 13}
